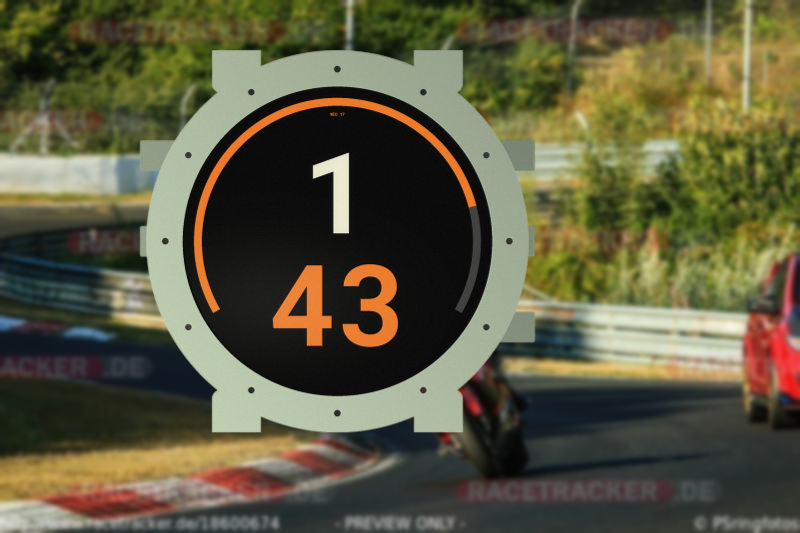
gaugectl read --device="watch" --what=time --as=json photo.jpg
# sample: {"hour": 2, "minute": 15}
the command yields {"hour": 1, "minute": 43}
